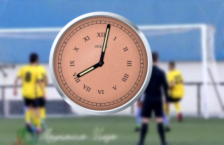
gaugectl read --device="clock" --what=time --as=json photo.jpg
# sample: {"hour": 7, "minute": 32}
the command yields {"hour": 8, "minute": 2}
